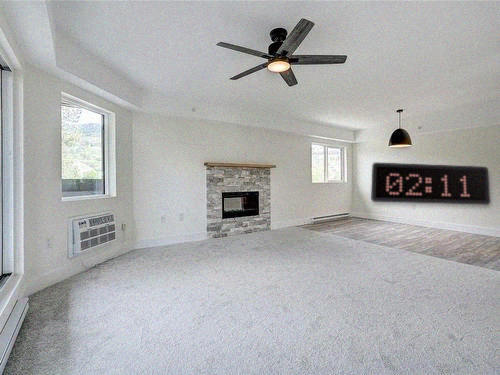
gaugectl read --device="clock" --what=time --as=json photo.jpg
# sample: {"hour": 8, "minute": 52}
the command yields {"hour": 2, "minute": 11}
